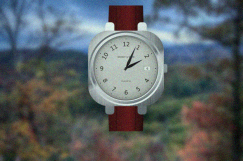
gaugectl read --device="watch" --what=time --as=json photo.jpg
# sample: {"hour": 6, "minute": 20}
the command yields {"hour": 2, "minute": 4}
